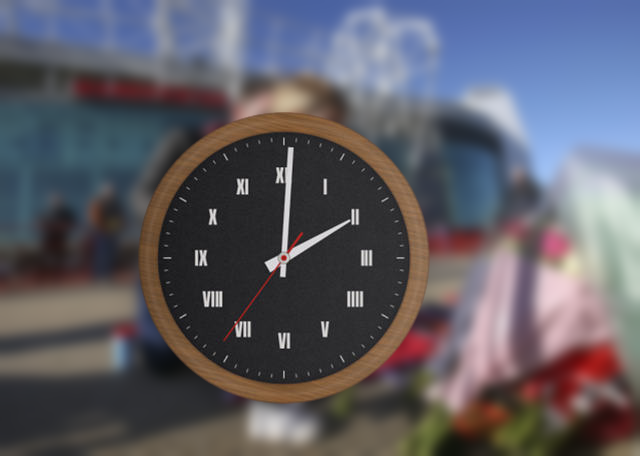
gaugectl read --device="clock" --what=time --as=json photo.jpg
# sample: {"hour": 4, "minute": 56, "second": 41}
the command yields {"hour": 2, "minute": 0, "second": 36}
